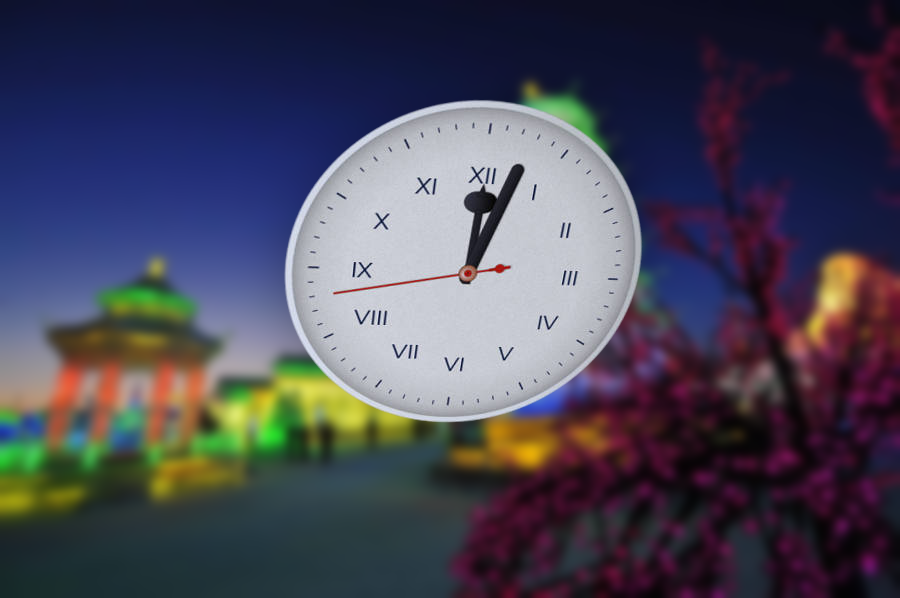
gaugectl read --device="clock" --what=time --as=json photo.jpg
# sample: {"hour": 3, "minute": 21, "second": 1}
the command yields {"hour": 12, "minute": 2, "second": 43}
